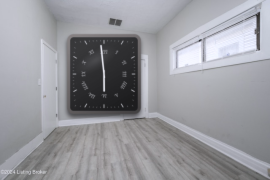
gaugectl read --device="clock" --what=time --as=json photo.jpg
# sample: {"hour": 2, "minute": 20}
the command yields {"hour": 5, "minute": 59}
